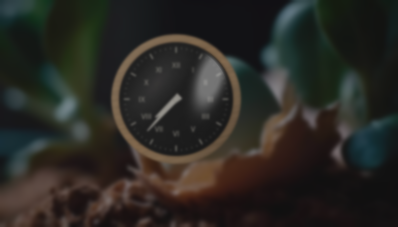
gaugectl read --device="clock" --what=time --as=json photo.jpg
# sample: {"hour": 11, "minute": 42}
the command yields {"hour": 7, "minute": 37}
